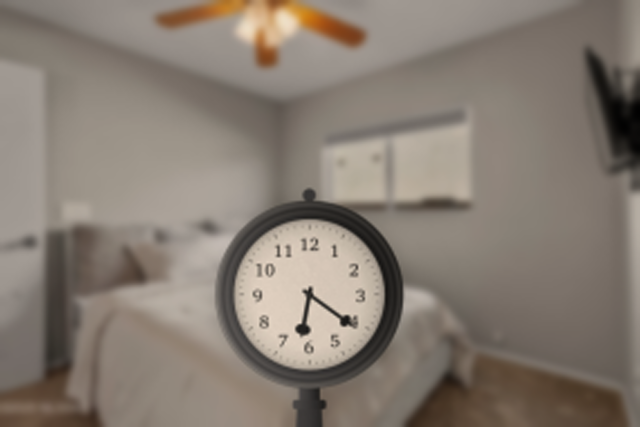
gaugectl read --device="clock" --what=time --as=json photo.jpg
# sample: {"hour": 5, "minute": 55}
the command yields {"hour": 6, "minute": 21}
